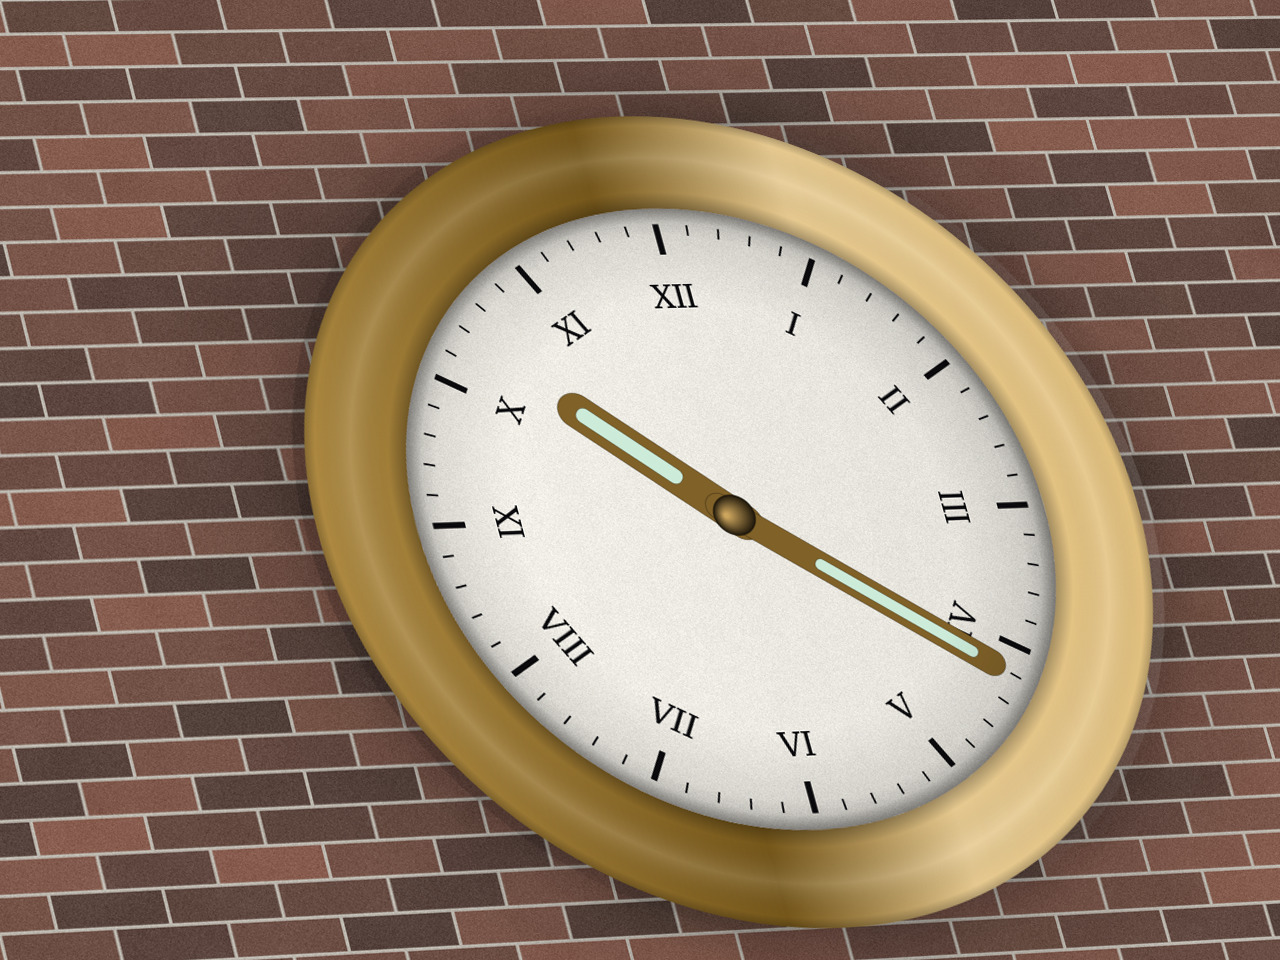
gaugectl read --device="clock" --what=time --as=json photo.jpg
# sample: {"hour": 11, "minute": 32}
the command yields {"hour": 10, "minute": 21}
